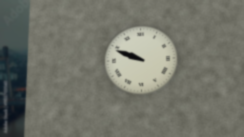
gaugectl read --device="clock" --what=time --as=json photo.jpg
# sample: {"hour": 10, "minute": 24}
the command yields {"hour": 9, "minute": 49}
